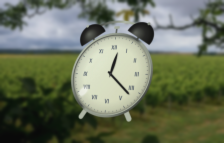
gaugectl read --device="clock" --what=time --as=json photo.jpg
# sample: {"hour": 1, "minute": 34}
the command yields {"hour": 12, "minute": 22}
